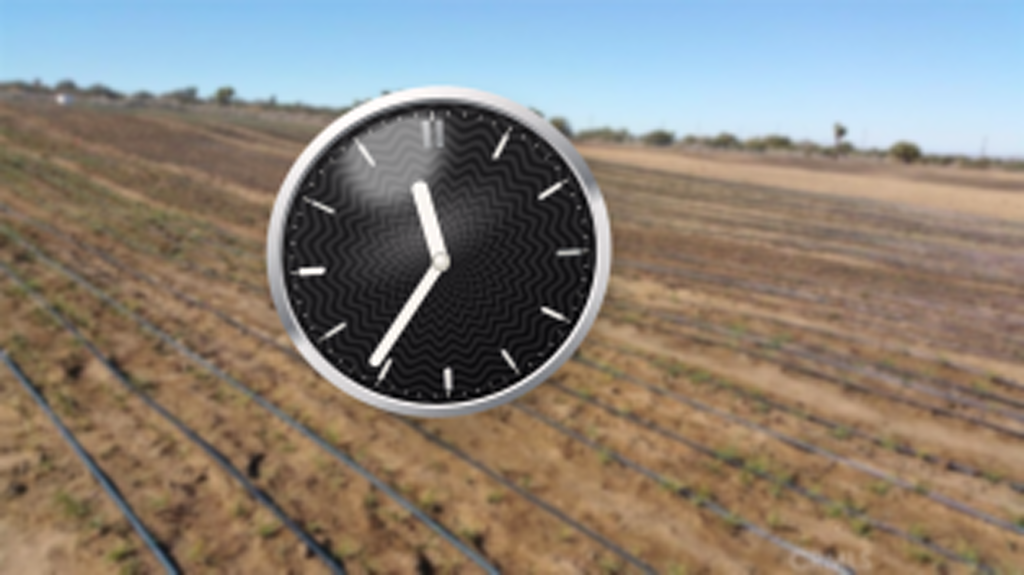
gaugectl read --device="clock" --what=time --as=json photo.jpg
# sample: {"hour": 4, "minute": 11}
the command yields {"hour": 11, "minute": 36}
